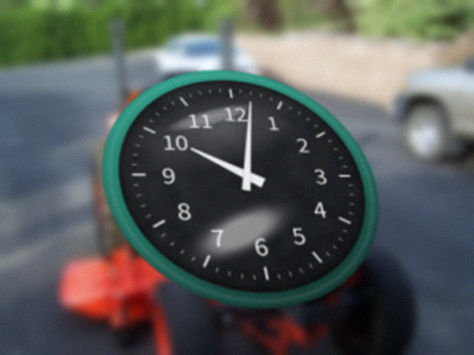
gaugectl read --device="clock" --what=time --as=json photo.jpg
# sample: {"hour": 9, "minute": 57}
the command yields {"hour": 10, "minute": 2}
